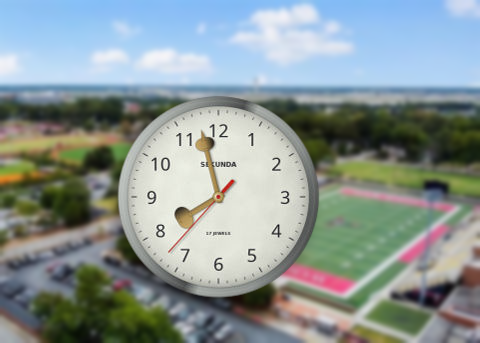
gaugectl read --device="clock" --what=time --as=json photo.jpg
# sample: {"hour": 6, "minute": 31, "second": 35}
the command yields {"hour": 7, "minute": 57, "second": 37}
